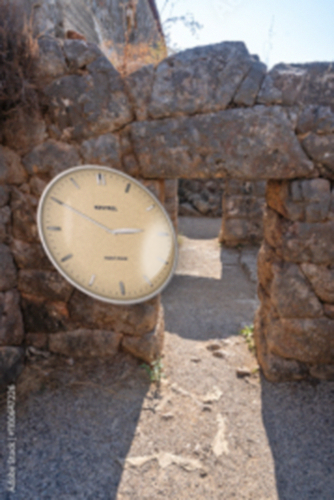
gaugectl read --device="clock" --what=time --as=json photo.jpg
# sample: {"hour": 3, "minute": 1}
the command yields {"hour": 2, "minute": 50}
